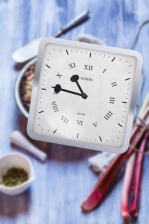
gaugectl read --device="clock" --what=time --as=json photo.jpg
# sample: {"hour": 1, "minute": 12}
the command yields {"hour": 10, "minute": 46}
